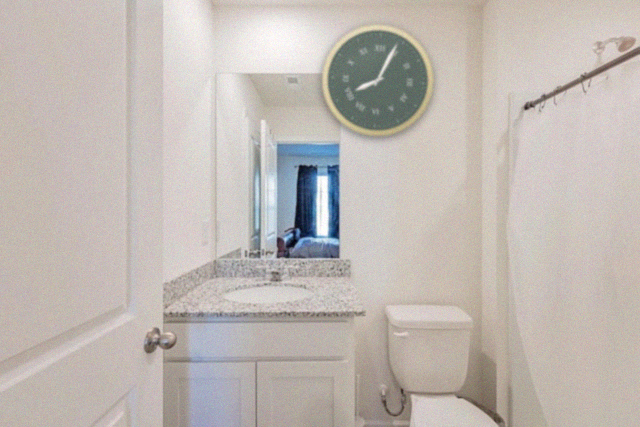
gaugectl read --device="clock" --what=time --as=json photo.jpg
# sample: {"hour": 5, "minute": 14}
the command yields {"hour": 8, "minute": 4}
